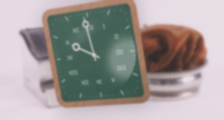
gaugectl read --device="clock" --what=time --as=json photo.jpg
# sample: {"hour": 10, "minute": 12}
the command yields {"hour": 9, "minute": 59}
